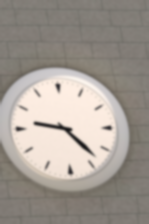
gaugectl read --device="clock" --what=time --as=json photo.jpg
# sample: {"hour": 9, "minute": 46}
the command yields {"hour": 9, "minute": 23}
